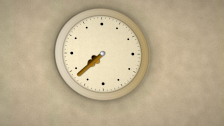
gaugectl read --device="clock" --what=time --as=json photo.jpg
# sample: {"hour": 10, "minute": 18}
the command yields {"hour": 7, "minute": 38}
